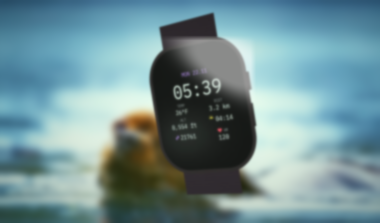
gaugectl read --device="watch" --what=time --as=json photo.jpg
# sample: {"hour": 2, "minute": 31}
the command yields {"hour": 5, "minute": 39}
